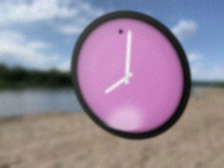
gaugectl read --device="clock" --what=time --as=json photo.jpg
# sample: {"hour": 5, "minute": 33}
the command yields {"hour": 8, "minute": 2}
